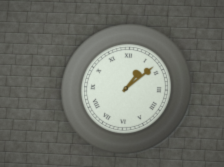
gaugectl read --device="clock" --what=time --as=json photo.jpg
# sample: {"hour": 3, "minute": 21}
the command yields {"hour": 1, "minute": 8}
